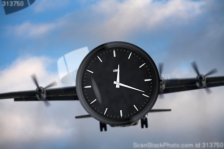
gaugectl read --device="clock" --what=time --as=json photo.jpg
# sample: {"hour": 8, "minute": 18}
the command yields {"hour": 12, "minute": 19}
